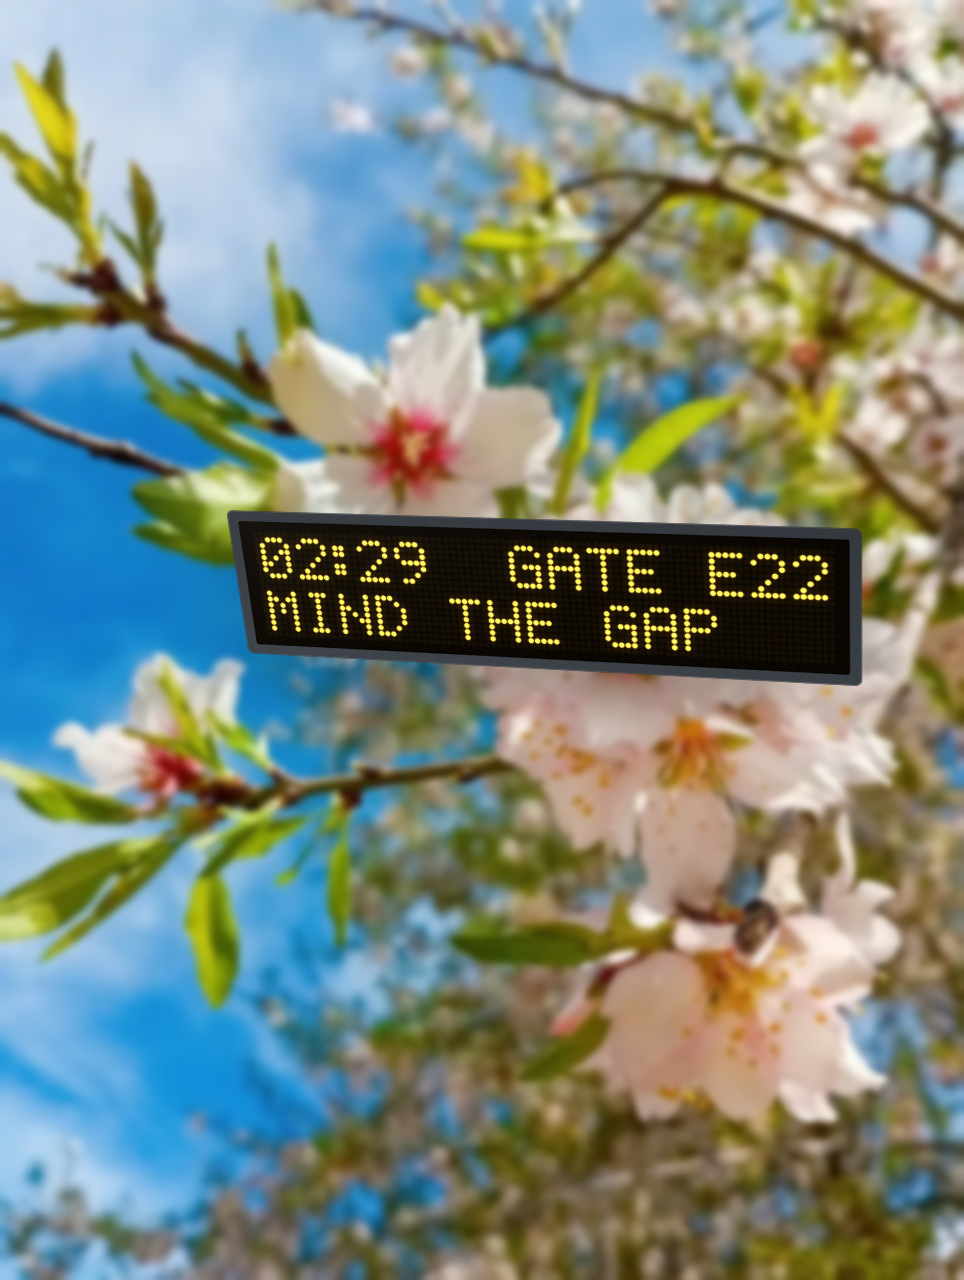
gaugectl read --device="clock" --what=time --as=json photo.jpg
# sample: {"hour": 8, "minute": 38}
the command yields {"hour": 2, "minute": 29}
